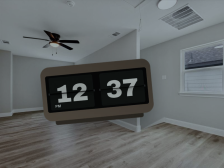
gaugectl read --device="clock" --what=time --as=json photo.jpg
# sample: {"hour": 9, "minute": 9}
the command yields {"hour": 12, "minute": 37}
